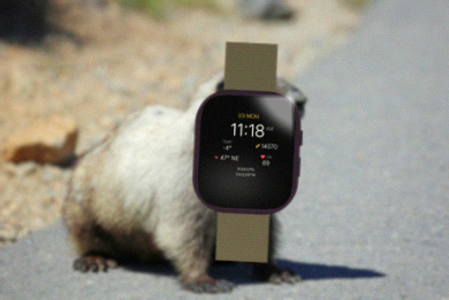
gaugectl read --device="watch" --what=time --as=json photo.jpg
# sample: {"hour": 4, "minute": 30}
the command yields {"hour": 11, "minute": 18}
